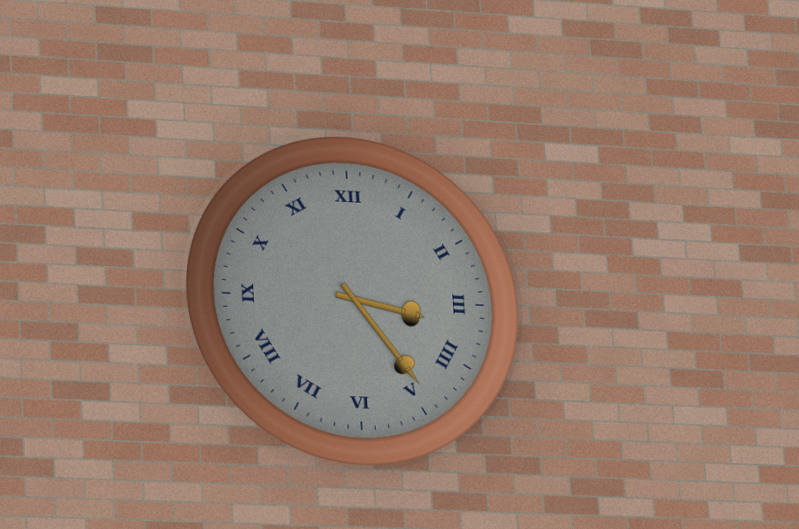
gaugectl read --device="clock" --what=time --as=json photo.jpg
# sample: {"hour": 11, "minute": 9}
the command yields {"hour": 3, "minute": 24}
